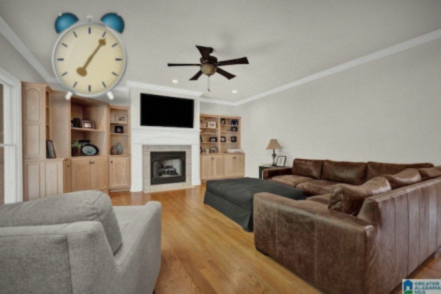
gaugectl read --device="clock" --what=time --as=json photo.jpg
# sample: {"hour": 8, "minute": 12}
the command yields {"hour": 7, "minute": 6}
